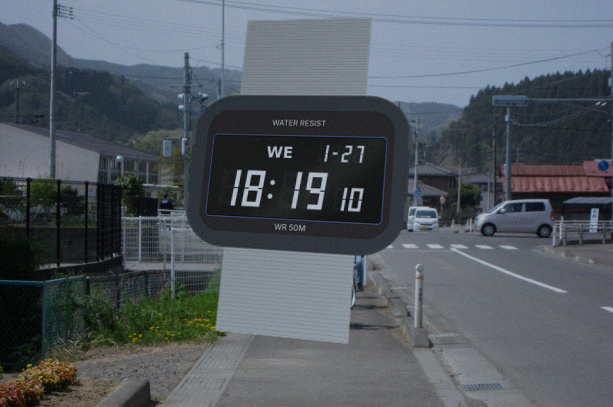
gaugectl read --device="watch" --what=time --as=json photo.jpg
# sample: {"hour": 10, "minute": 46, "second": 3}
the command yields {"hour": 18, "minute": 19, "second": 10}
